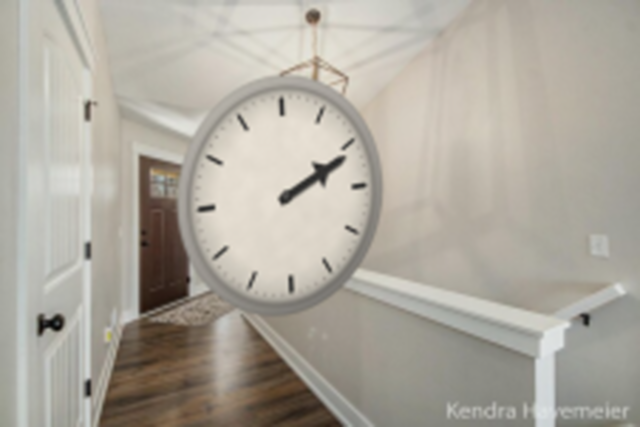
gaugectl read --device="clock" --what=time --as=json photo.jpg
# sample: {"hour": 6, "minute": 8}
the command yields {"hour": 2, "minute": 11}
